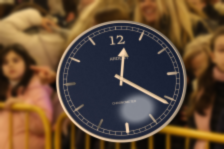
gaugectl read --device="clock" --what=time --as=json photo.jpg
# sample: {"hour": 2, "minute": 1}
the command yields {"hour": 12, "minute": 21}
